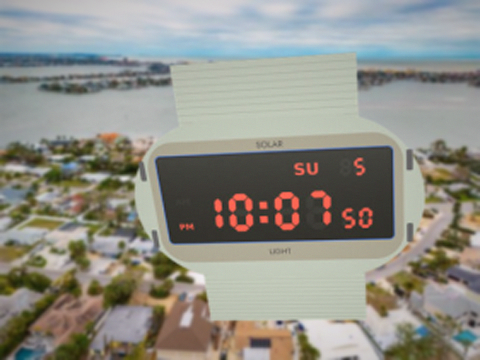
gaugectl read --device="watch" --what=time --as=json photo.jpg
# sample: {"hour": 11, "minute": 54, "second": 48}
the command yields {"hour": 10, "minute": 7, "second": 50}
